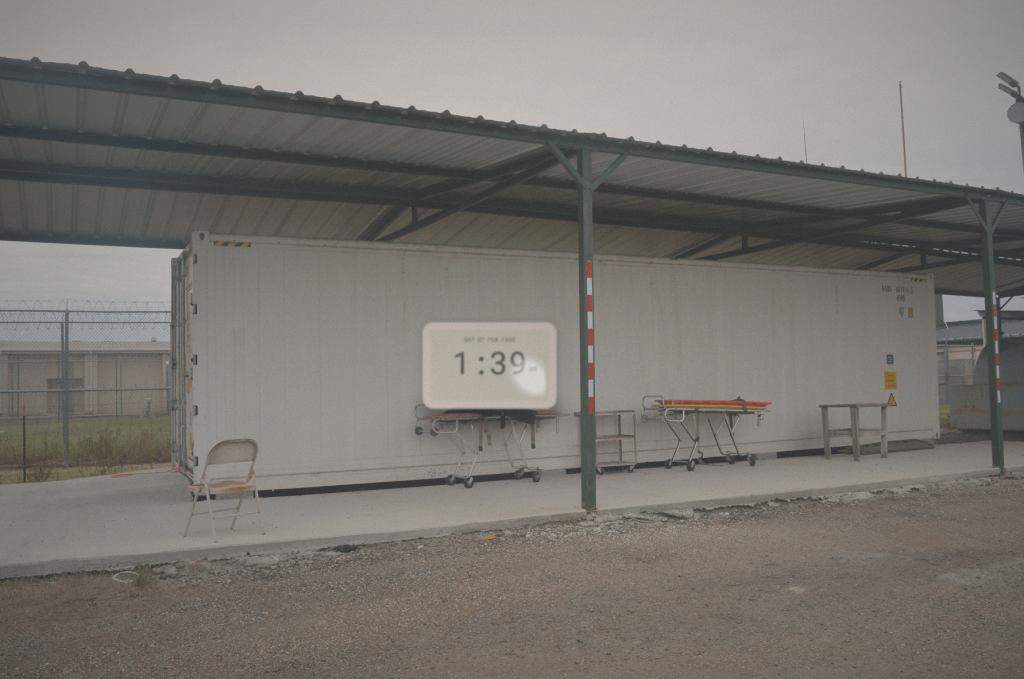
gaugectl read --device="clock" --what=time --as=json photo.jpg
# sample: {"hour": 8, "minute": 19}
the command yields {"hour": 1, "minute": 39}
